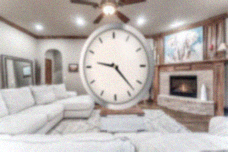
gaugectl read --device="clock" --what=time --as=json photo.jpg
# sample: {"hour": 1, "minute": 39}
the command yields {"hour": 9, "minute": 23}
